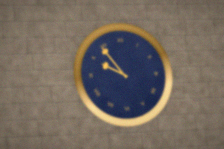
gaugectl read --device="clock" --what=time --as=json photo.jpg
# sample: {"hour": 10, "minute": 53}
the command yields {"hour": 9, "minute": 54}
